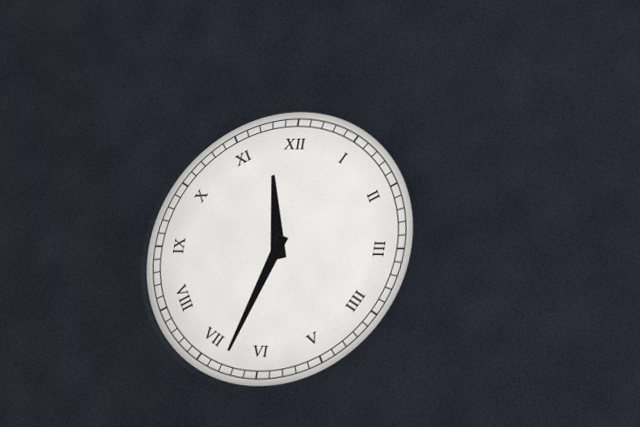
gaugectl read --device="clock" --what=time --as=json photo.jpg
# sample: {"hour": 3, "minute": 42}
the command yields {"hour": 11, "minute": 33}
